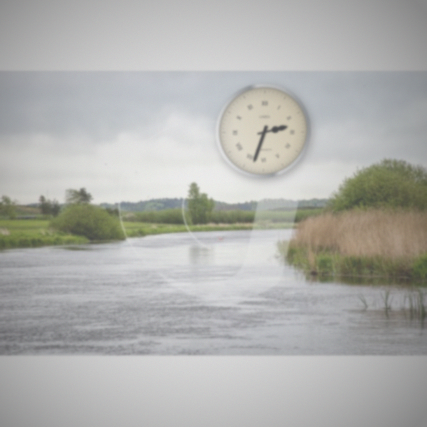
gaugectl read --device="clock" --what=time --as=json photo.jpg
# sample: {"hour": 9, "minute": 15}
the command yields {"hour": 2, "minute": 33}
